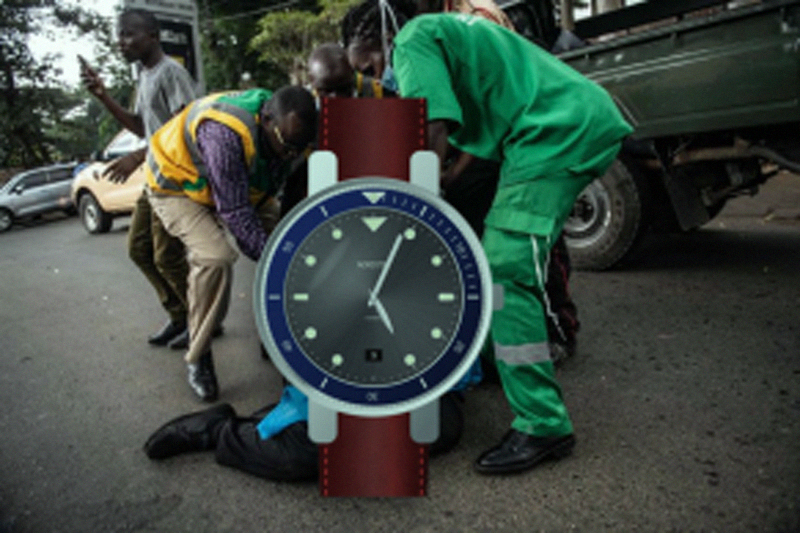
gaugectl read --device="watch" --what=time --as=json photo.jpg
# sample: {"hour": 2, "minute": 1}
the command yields {"hour": 5, "minute": 4}
